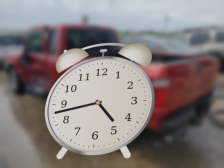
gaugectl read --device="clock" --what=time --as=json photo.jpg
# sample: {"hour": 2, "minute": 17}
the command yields {"hour": 4, "minute": 43}
